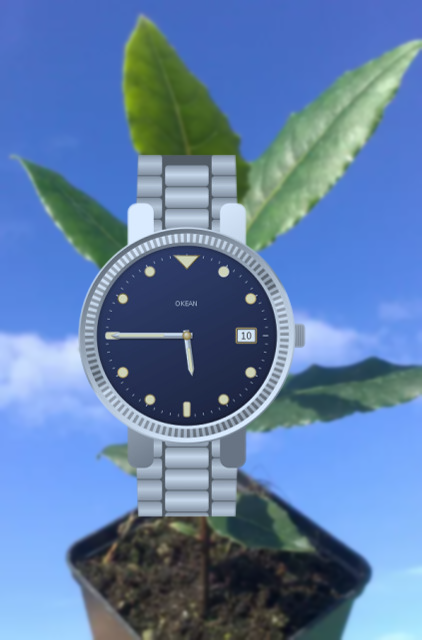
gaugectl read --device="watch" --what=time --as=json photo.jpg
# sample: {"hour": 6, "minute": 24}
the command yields {"hour": 5, "minute": 45}
